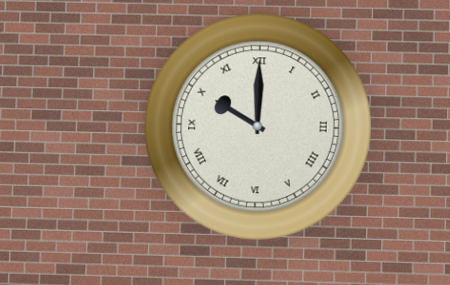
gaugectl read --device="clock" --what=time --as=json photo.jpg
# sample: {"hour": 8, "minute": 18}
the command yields {"hour": 10, "minute": 0}
